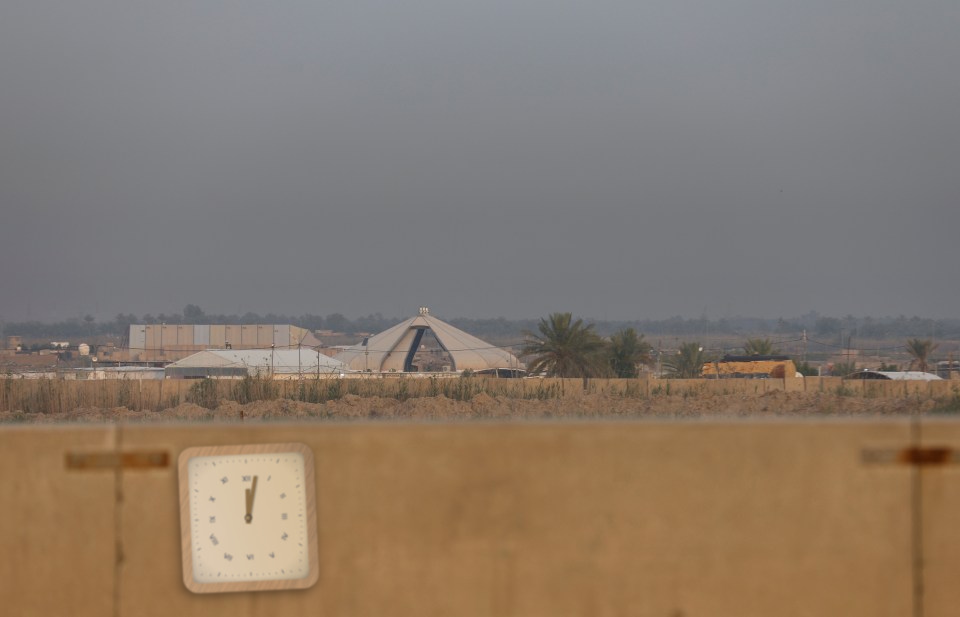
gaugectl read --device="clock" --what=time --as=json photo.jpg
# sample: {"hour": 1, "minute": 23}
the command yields {"hour": 12, "minute": 2}
